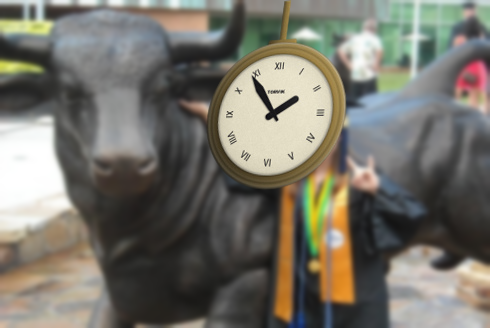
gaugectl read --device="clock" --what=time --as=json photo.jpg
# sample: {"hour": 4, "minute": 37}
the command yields {"hour": 1, "minute": 54}
